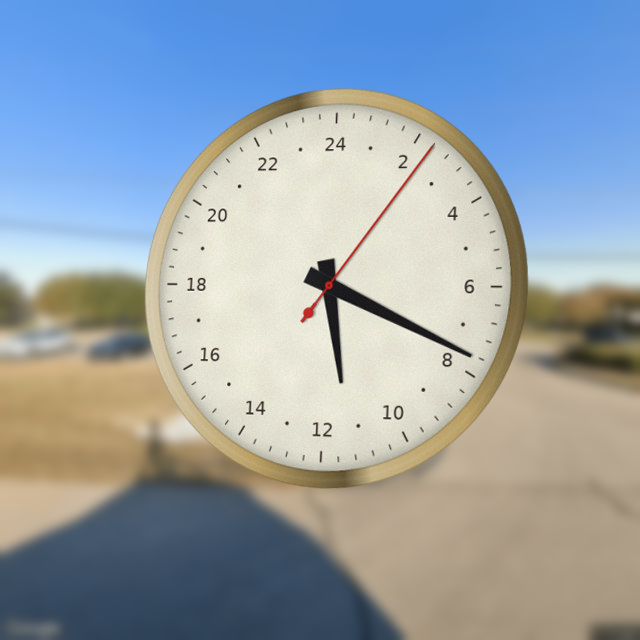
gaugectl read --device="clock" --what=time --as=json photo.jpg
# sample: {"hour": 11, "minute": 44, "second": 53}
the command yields {"hour": 11, "minute": 19, "second": 6}
